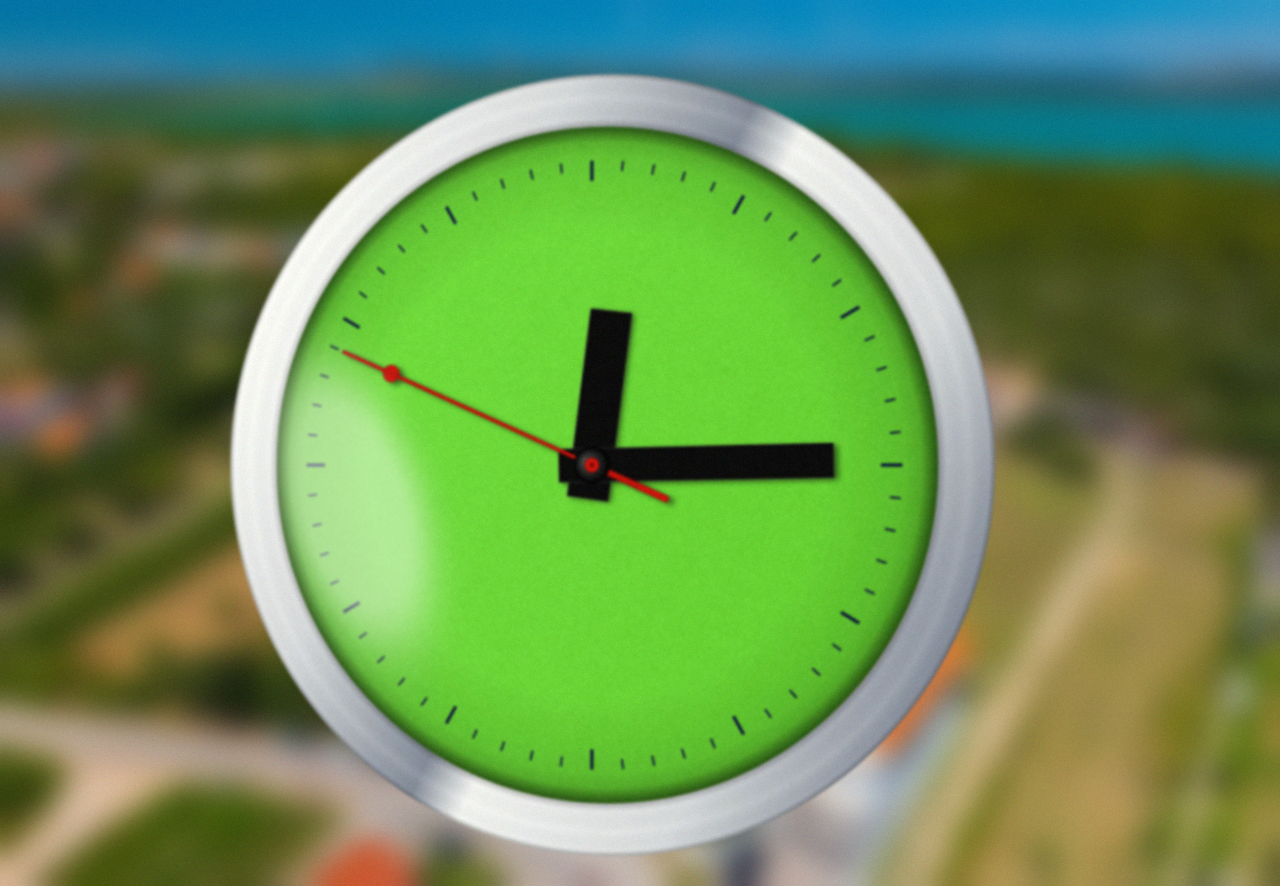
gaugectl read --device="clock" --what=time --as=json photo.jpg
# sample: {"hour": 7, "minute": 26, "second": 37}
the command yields {"hour": 12, "minute": 14, "second": 49}
